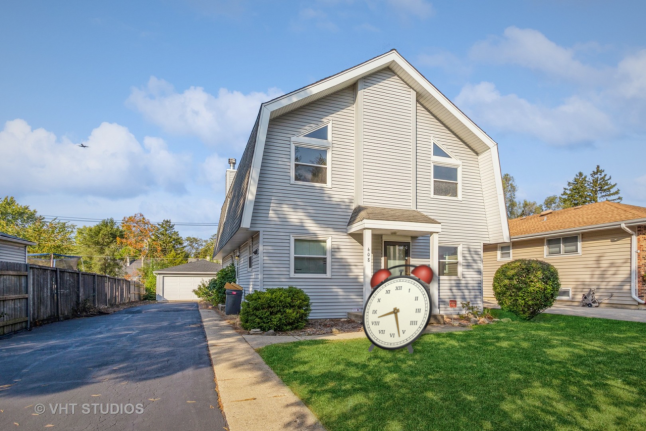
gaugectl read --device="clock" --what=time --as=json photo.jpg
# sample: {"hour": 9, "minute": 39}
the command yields {"hour": 8, "minute": 27}
